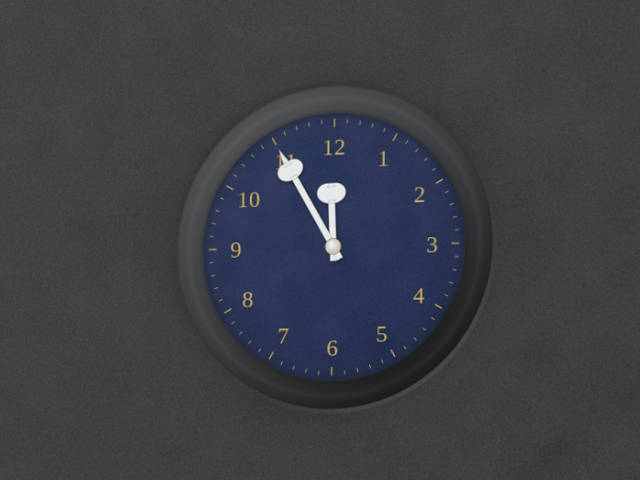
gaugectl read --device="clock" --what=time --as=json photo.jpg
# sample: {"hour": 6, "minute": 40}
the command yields {"hour": 11, "minute": 55}
